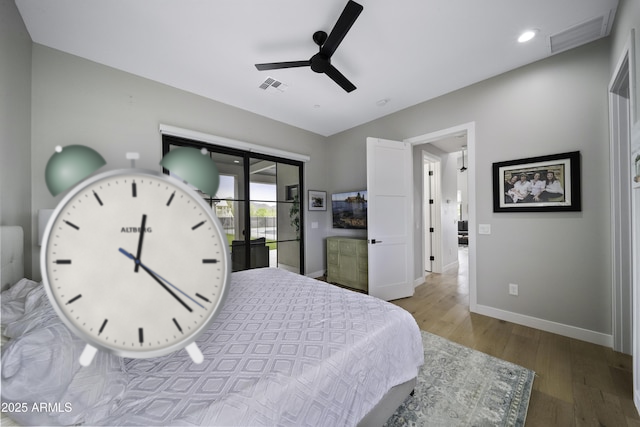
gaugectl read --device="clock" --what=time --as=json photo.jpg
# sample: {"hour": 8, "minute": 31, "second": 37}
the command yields {"hour": 12, "minute": 22, "second": 21}
